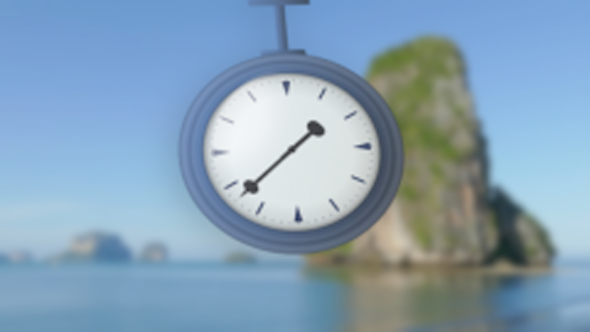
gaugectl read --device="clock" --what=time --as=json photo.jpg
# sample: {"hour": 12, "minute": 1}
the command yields {"hour": 1, "minute": 38}
